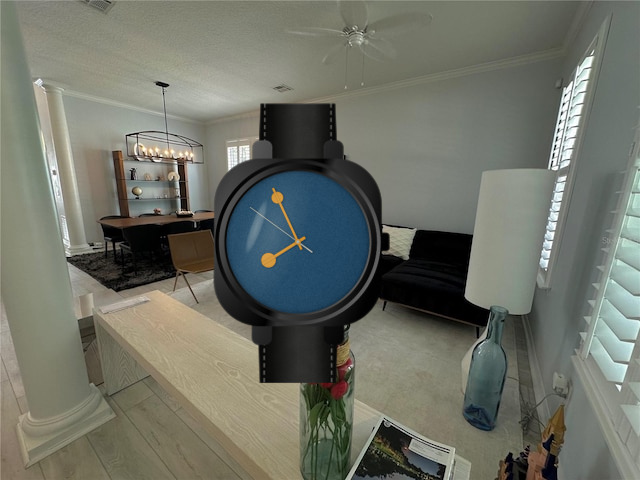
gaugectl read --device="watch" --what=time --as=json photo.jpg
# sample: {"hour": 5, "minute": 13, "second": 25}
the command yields {"hour": 7, "minute": 55, "second": 51}
